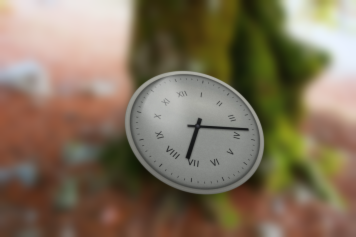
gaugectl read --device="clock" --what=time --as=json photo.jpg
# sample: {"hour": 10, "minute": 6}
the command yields {"hour": 7, "minute": 18}
